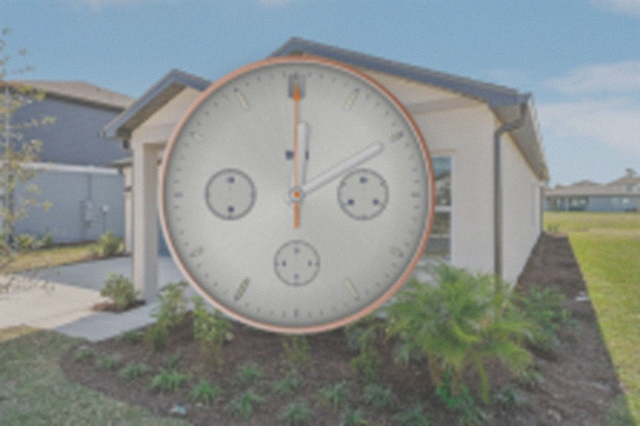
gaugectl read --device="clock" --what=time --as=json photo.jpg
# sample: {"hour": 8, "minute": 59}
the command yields {"hour": 12, "minute": 10}
